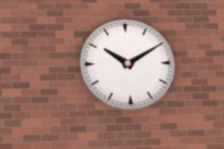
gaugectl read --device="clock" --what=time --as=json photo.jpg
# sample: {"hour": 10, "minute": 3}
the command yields {"hour": 10, "minute": 10}
